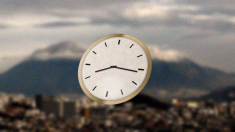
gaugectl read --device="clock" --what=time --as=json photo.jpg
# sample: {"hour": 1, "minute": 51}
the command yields {"hour": 8, "minute": 16}
